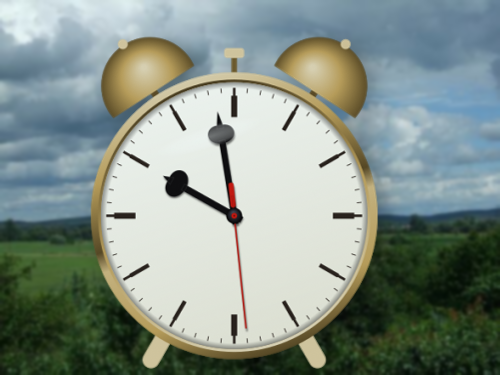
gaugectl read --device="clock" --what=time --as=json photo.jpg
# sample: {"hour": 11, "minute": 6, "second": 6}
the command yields {"hour": 9, "minute": 58, "second": 29}
